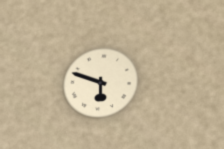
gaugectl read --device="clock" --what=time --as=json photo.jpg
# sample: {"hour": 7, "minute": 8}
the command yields {"hour": 5, "minute": 48}
